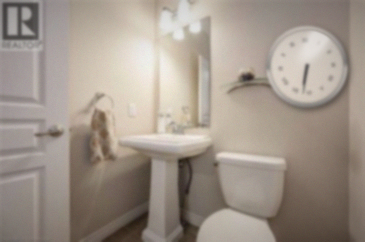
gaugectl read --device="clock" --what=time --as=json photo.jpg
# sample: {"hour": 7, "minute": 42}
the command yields {"hour": 6, "minute": 32}
